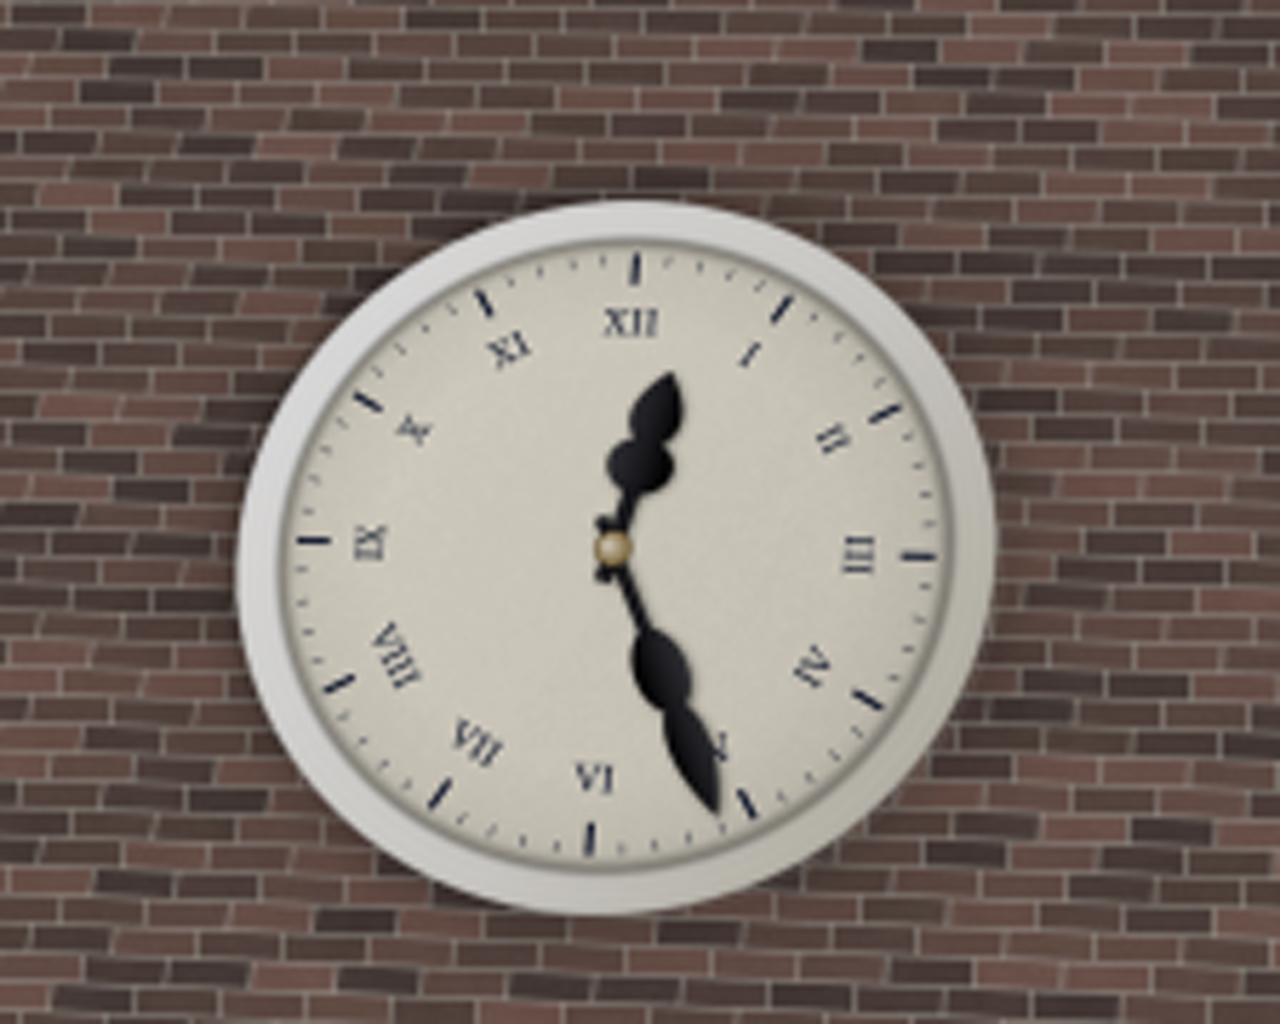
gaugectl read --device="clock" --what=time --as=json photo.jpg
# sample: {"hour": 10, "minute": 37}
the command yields {"hour": 12, "minute": 26}
